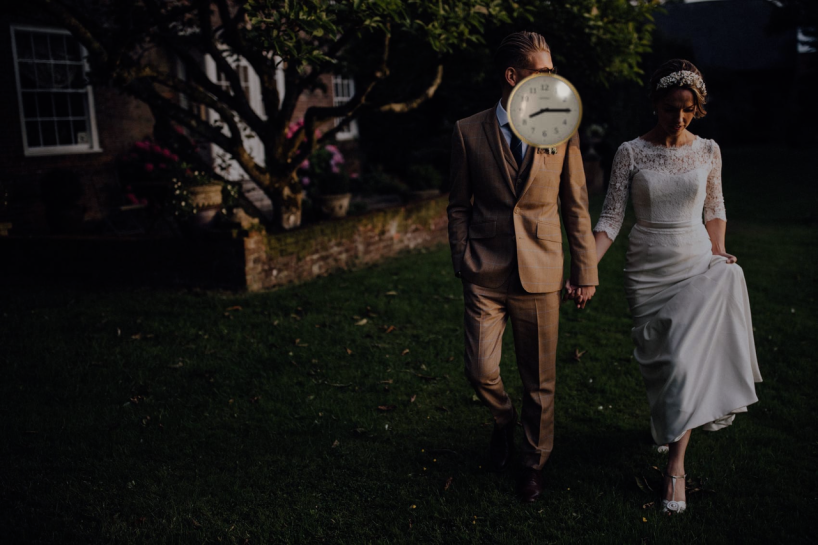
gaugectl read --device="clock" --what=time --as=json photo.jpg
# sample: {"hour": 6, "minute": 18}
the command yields {"hour": 8, "minute": 15}
